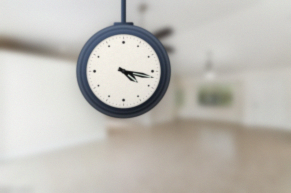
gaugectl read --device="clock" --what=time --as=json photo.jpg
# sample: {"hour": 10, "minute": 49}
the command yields {"hour": 4, "minute": 17}
